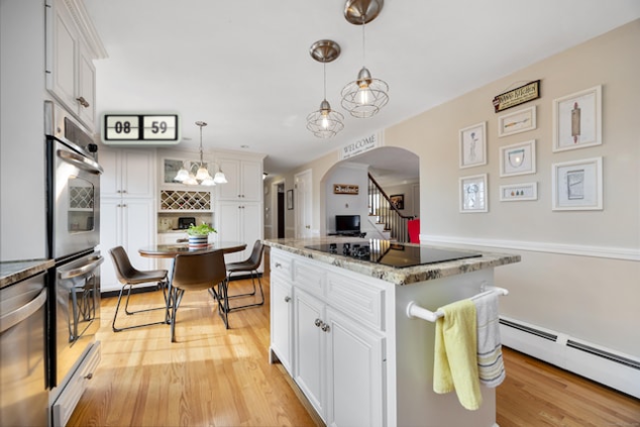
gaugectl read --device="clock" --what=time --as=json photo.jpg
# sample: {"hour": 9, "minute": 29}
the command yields {"hour": 8, "minute": 59}
